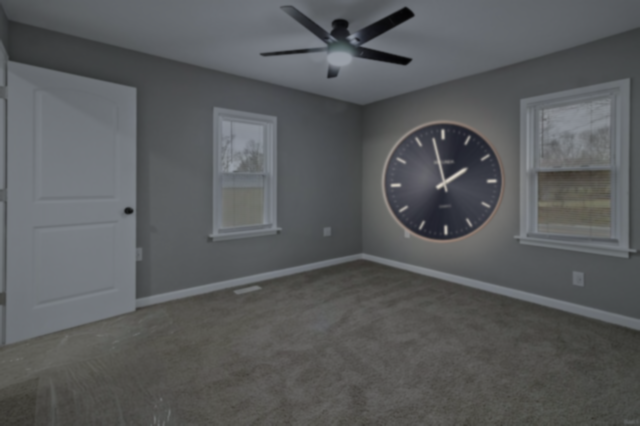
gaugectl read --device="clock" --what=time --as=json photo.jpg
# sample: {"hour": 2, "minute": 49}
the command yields {"hour": 1, "minute": 58}
